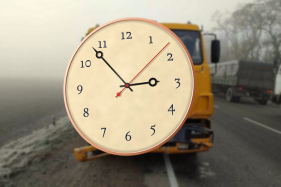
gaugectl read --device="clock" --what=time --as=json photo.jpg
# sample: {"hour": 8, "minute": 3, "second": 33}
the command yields {"hour": 2, "minute": 53, "second": 8}
